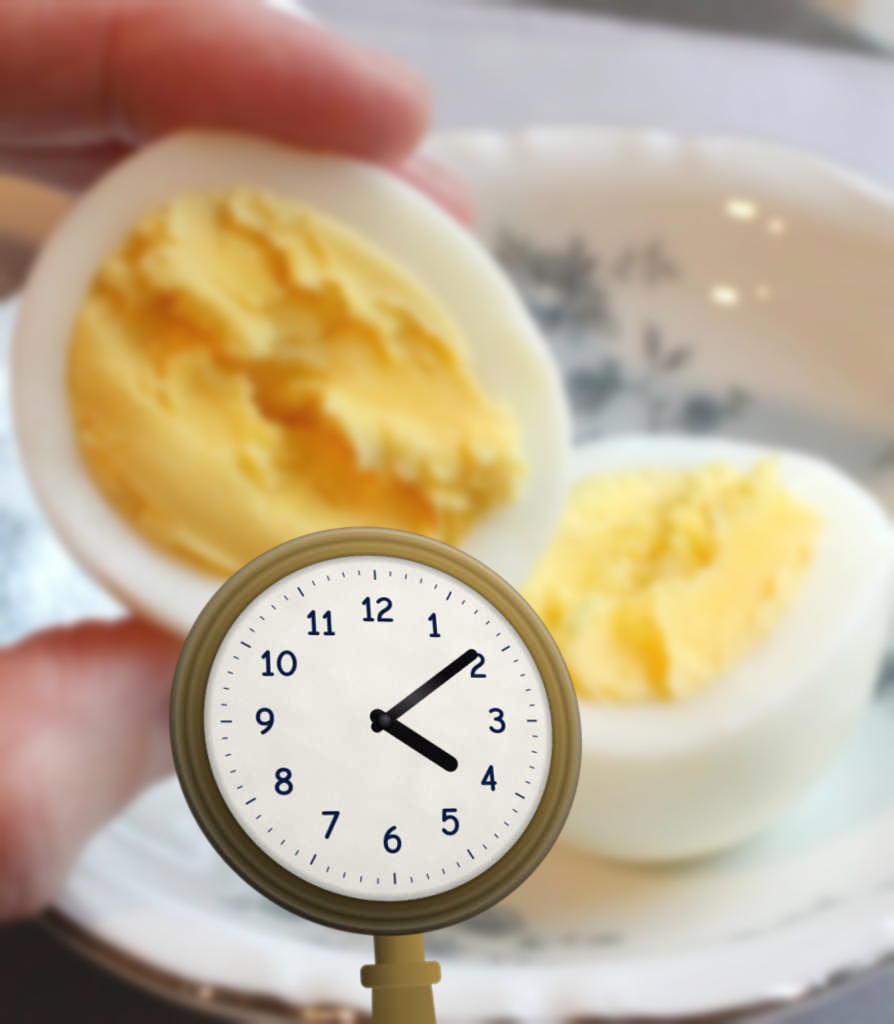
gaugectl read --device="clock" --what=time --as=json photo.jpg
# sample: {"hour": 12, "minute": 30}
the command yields {"hour": 4, "minute": 9}
